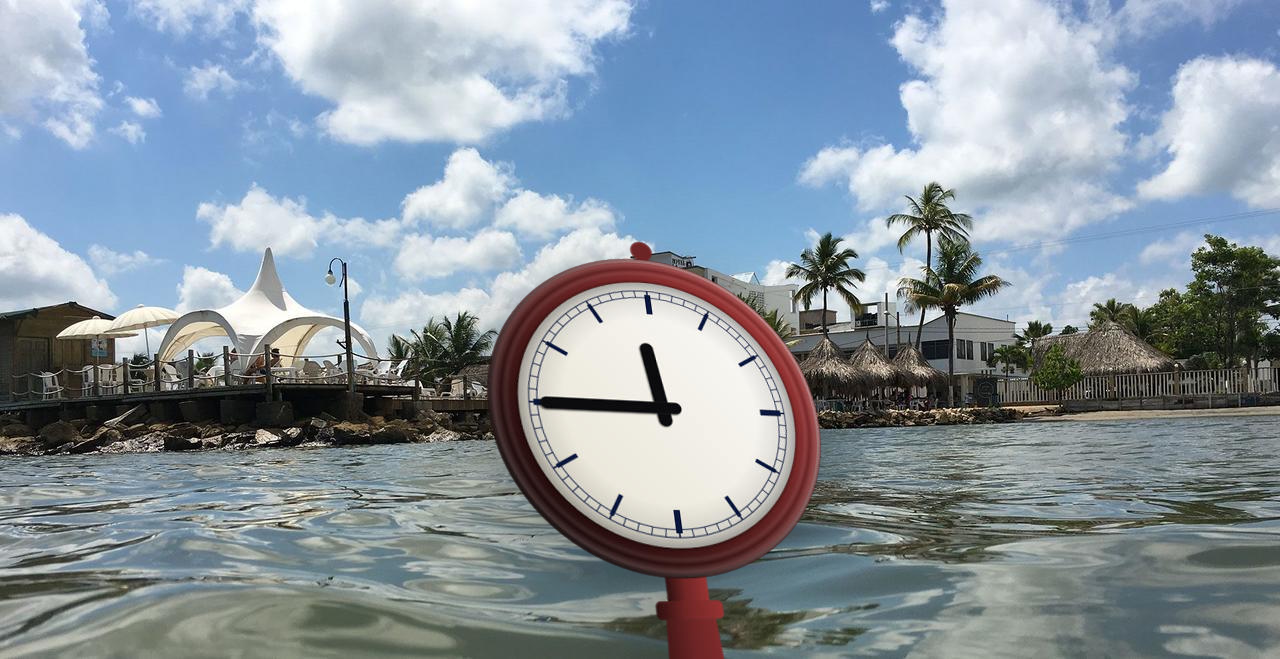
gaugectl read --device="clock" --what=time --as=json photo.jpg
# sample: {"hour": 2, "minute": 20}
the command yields {"hour": 11, "minute": 45}
